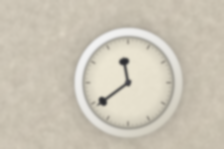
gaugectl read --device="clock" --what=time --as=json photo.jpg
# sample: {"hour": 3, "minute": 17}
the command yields {"hour": 11, "minute": 39}
